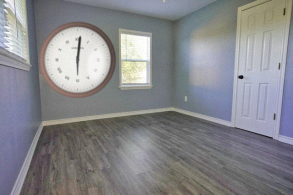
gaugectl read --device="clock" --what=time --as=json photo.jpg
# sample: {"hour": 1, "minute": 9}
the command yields {"hour": 6, "minute": 1}
